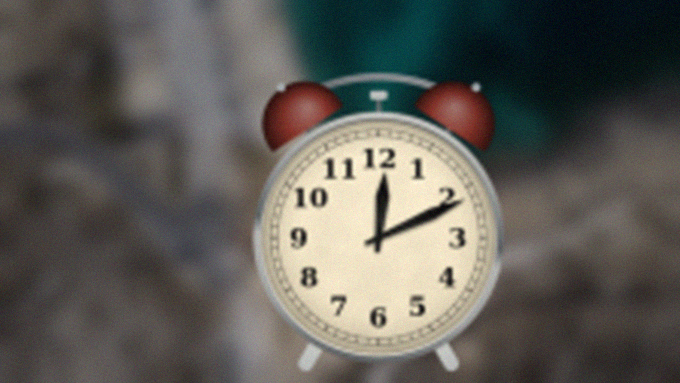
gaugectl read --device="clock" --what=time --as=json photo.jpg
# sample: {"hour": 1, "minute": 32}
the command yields {"hour": 12, "minute": 11}
